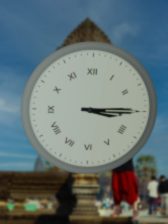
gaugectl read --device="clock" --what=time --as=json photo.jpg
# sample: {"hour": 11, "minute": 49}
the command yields {"hour": 3, "minute": 15}
